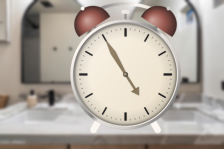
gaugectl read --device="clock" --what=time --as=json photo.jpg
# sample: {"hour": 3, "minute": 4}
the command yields {"hour": 4, "minute": 55}
